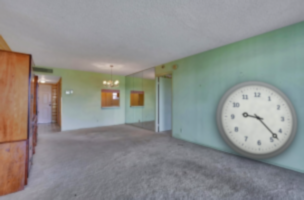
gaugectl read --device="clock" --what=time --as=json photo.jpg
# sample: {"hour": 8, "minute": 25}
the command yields {"hour": 9, "minute": 23}
